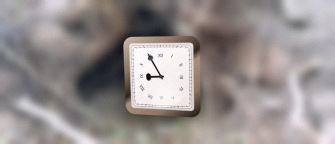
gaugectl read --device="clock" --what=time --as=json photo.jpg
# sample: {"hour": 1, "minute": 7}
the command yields {"hour": 8, "minute": 55}
